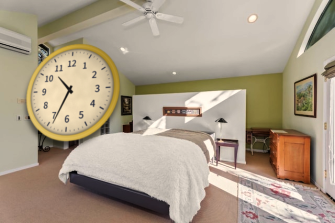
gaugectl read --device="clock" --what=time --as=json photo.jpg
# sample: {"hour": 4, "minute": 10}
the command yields {"hour": 10, "minute": 34}
